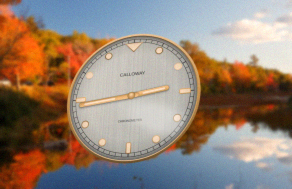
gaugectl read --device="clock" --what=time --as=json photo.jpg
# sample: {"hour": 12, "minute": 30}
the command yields {"hour": 2, "minute": 44}
